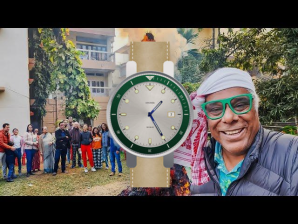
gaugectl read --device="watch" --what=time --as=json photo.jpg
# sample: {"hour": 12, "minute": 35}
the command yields {"hour": 1, "minute": 25}
